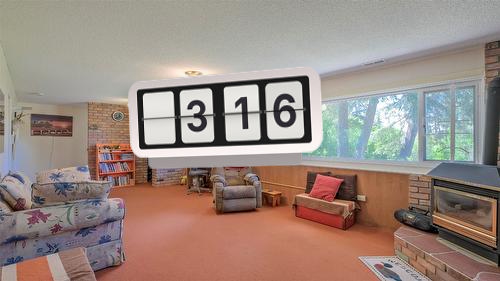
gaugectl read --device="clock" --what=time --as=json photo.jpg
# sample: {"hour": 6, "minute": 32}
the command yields {"hour": 3, "minute": 16}
